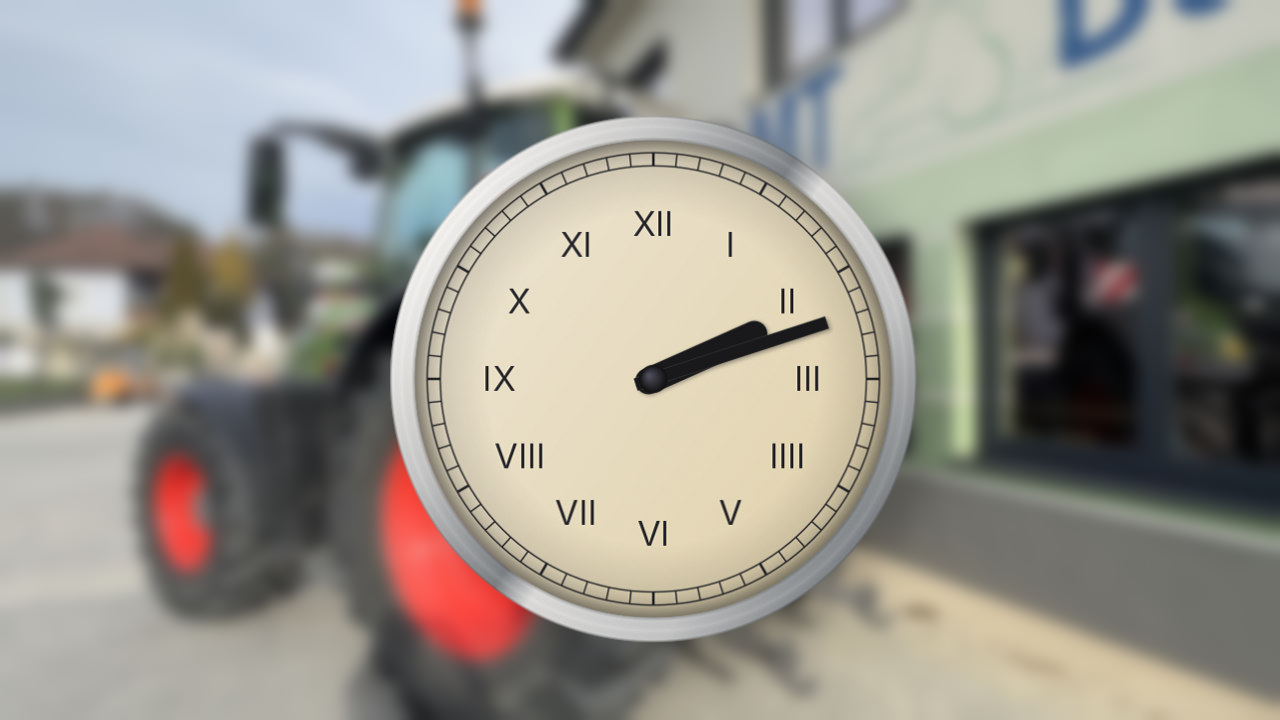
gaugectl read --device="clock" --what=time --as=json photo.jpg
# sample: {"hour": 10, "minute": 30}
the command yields {"hour": 2, "minute": 12}
